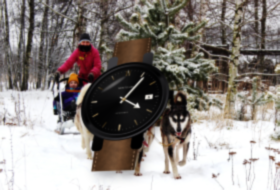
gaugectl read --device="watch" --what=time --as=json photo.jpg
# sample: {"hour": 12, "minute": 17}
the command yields {"hour": 4, "minute": 6}
